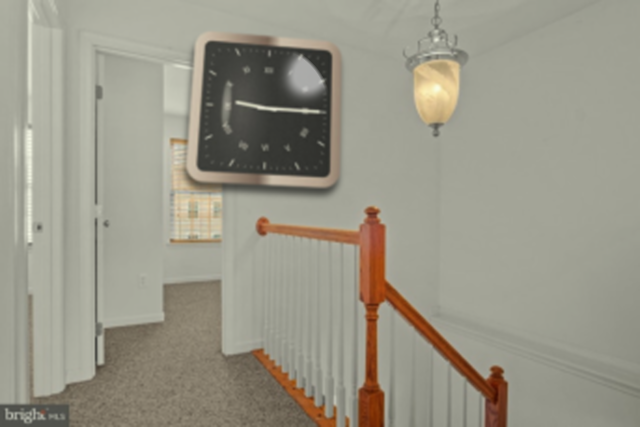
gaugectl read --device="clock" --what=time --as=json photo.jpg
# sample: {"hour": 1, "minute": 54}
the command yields {"hour": 9, "minute": 15}
